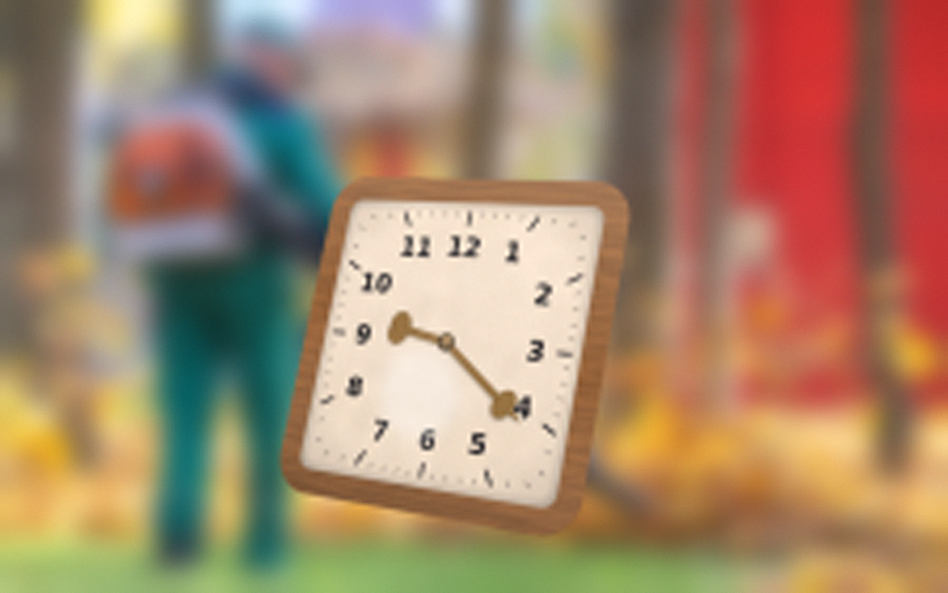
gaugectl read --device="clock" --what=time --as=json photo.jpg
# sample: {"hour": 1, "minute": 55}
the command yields {"hour": 9, "minute": 21}
